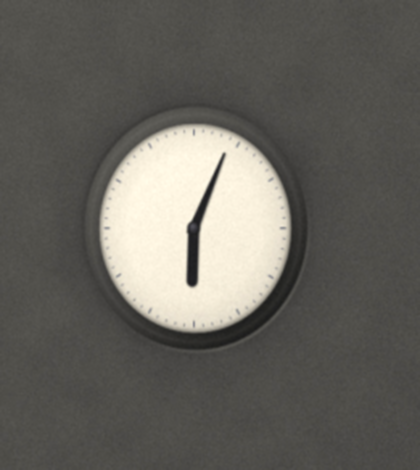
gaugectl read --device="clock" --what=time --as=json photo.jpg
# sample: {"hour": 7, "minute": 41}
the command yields {"hour": 6, "minute": 4}
